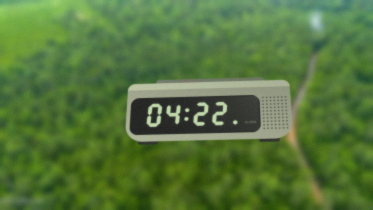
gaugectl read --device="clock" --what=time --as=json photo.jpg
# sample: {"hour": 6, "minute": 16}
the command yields {"hour": 4, "minute": 22}
